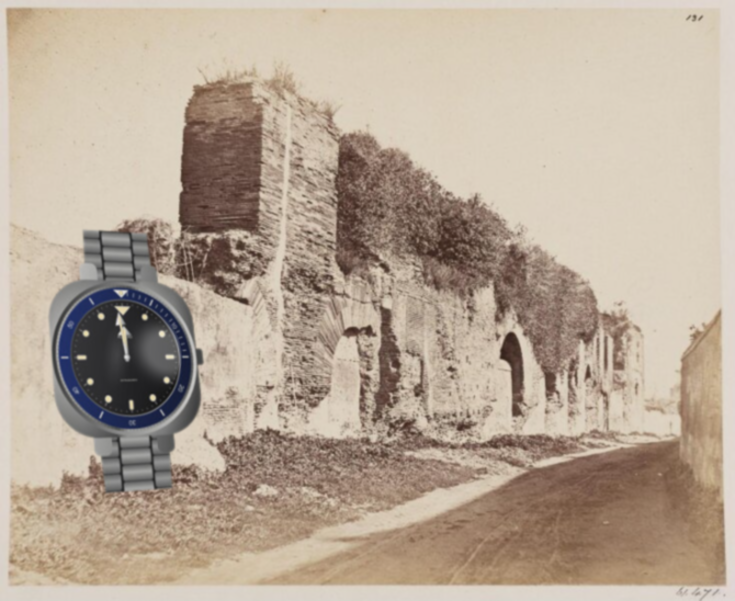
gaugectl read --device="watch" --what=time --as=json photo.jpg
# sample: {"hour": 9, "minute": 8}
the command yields {"hour": 11, "minute": 59}
